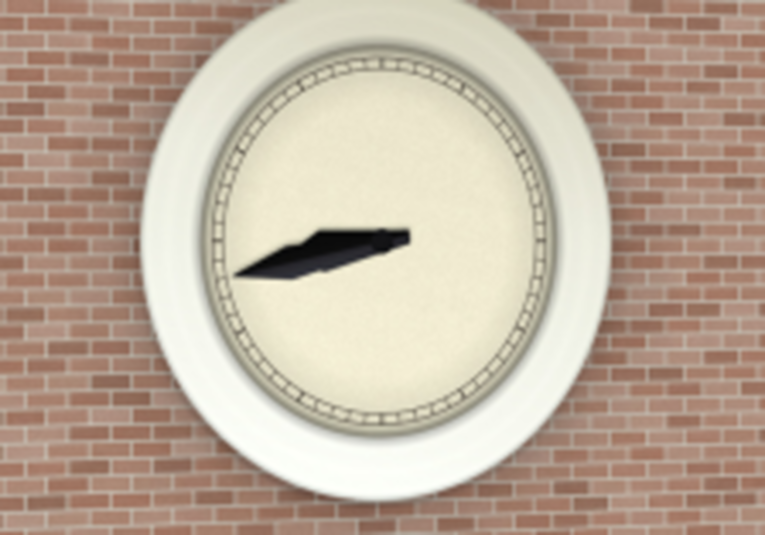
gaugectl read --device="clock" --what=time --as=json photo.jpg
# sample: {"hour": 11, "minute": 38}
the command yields {"hour": 8, "minute": 43}
